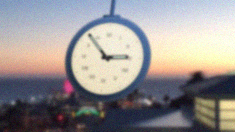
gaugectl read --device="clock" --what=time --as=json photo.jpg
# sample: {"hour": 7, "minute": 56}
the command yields {"hour": 2, "minute": 53}
